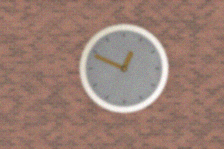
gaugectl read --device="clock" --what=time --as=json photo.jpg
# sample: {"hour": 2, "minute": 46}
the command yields {"hour": 12, "minute": 49}
